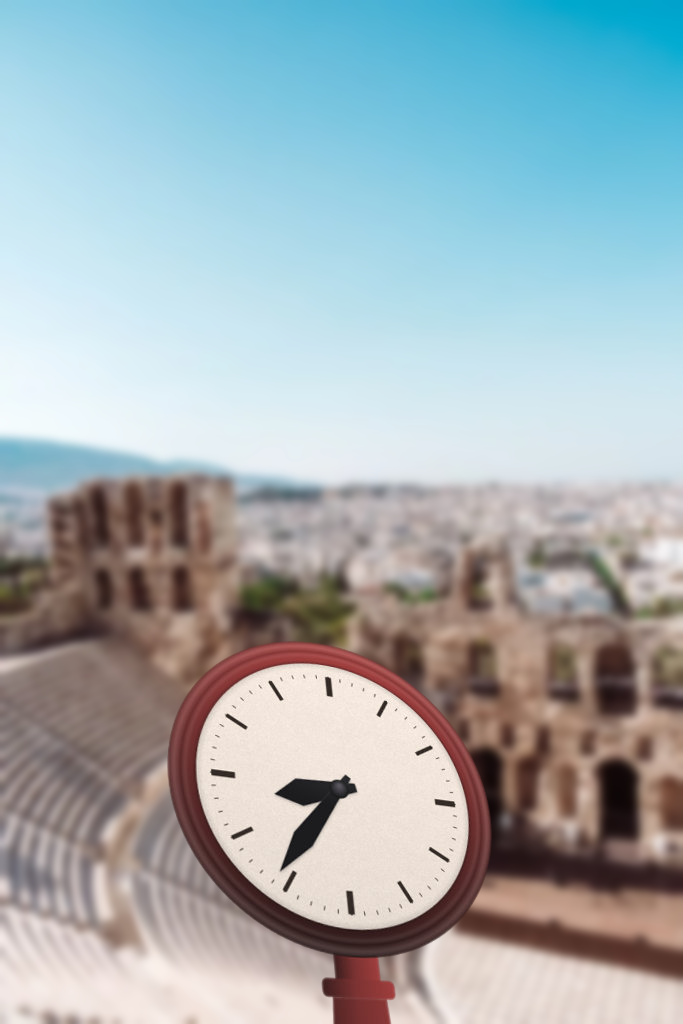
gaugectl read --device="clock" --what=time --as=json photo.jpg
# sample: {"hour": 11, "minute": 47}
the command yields {"hour": 8, "minute": 36}
